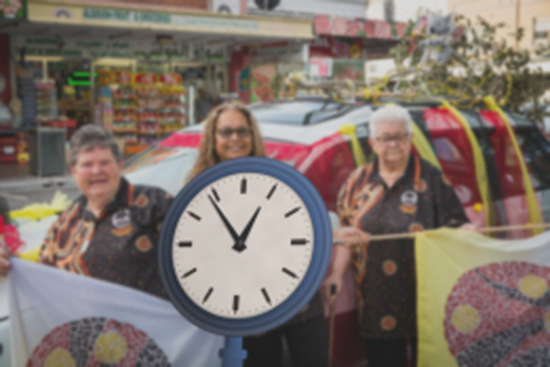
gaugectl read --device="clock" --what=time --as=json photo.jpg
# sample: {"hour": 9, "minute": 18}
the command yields {"hour": 12, "minute": 54}
